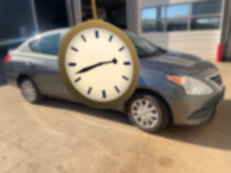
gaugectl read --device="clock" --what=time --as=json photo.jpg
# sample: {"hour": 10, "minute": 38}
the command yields {"hour": 2, "minute": 42}
